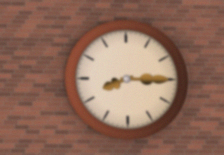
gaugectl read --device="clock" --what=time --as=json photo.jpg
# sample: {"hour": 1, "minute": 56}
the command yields {"hour": 8, "minute": 15}
